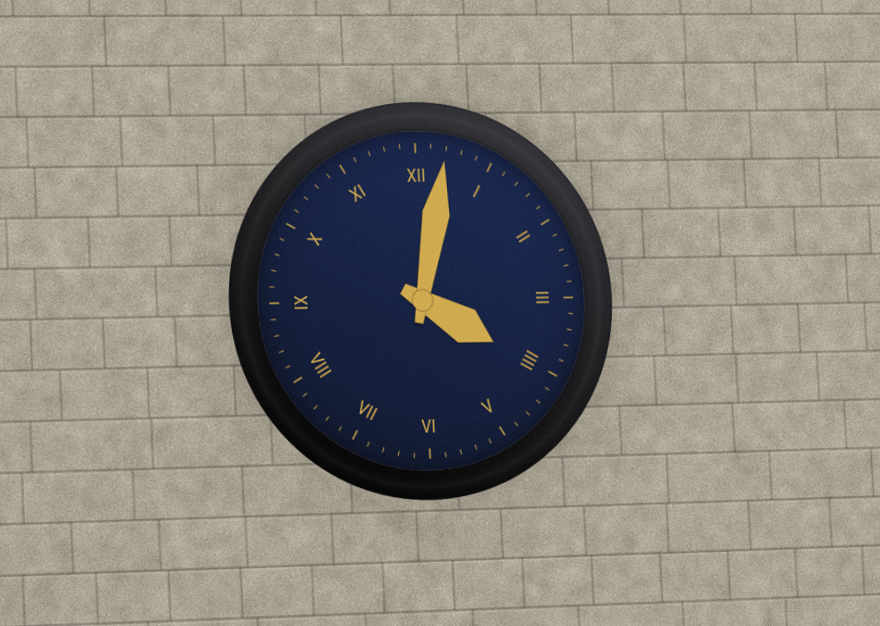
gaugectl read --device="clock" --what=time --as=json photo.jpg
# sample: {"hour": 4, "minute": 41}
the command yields {"hour": 4, "minute": 2}
